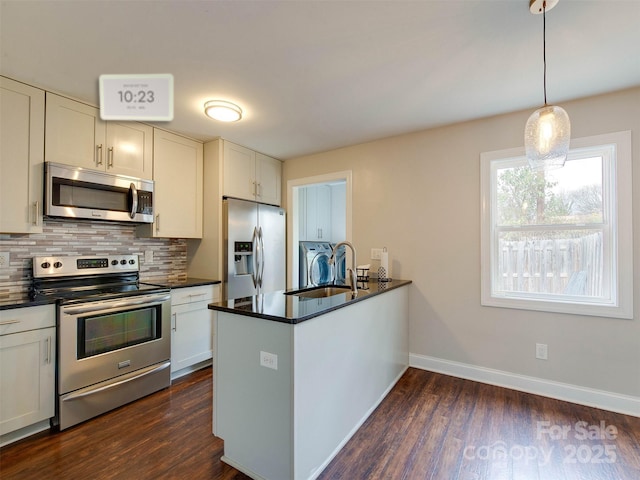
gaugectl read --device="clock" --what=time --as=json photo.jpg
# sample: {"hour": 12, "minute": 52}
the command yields {"hour": 10, "minute": 23}
